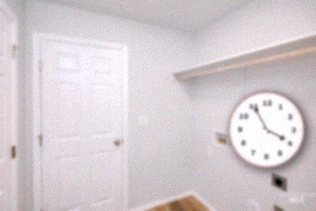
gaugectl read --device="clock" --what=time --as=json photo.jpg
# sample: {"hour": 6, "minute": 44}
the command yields {"hour": 3, "minute": 55}
